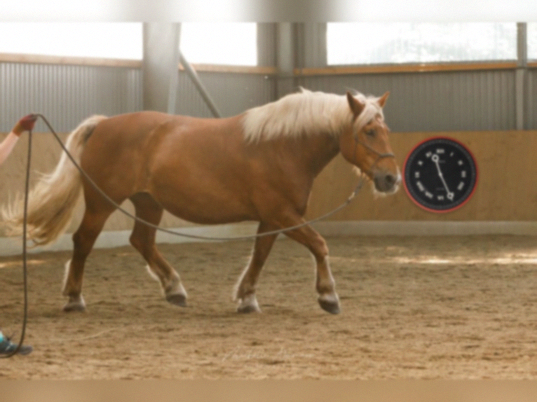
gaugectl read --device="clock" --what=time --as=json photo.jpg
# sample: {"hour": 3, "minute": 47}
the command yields {"hour": 11, "minute": 26}
